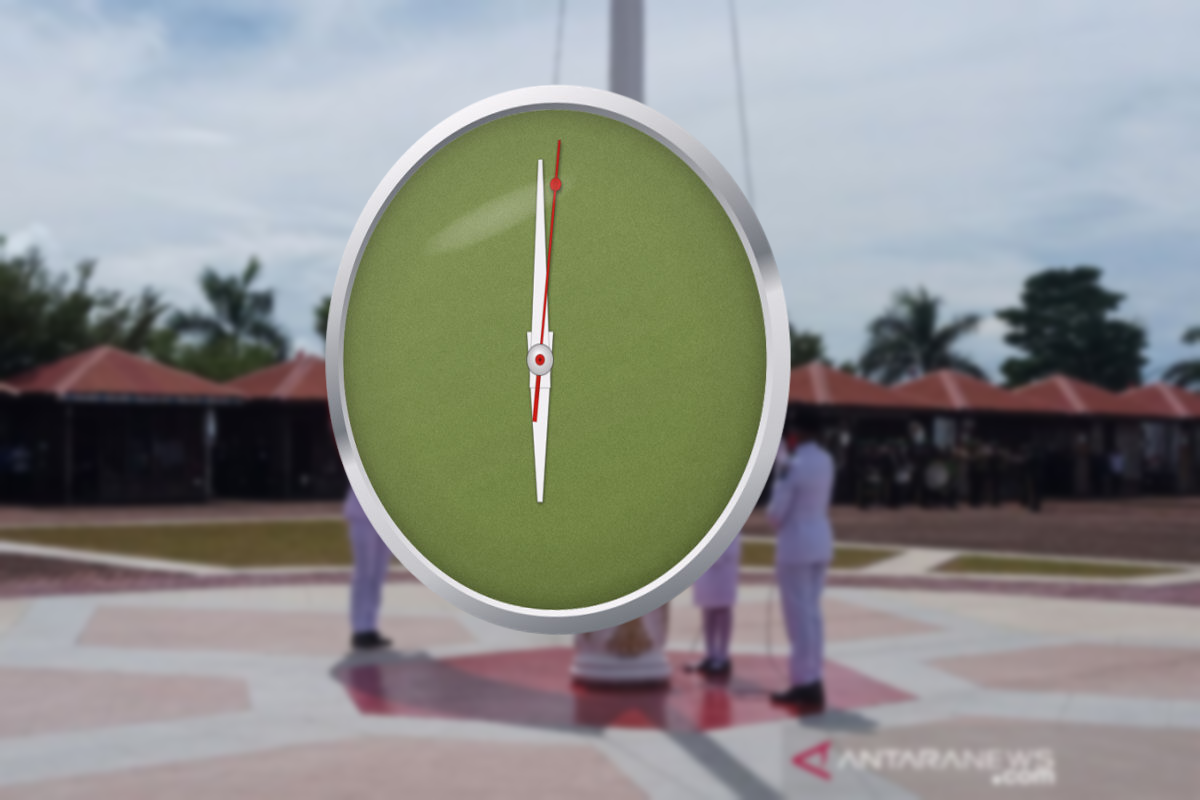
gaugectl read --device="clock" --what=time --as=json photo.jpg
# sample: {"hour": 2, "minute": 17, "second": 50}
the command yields {"hour": 6, "minute": 0, "second": 1}
